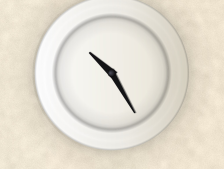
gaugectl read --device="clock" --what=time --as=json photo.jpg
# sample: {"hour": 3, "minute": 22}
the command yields {"hour": 10, "minute": 25}
